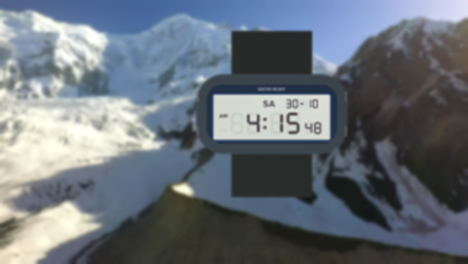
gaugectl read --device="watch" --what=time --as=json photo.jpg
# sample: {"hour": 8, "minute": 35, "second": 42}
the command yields {"hour": 4, "minute": 15, "second": 48}
